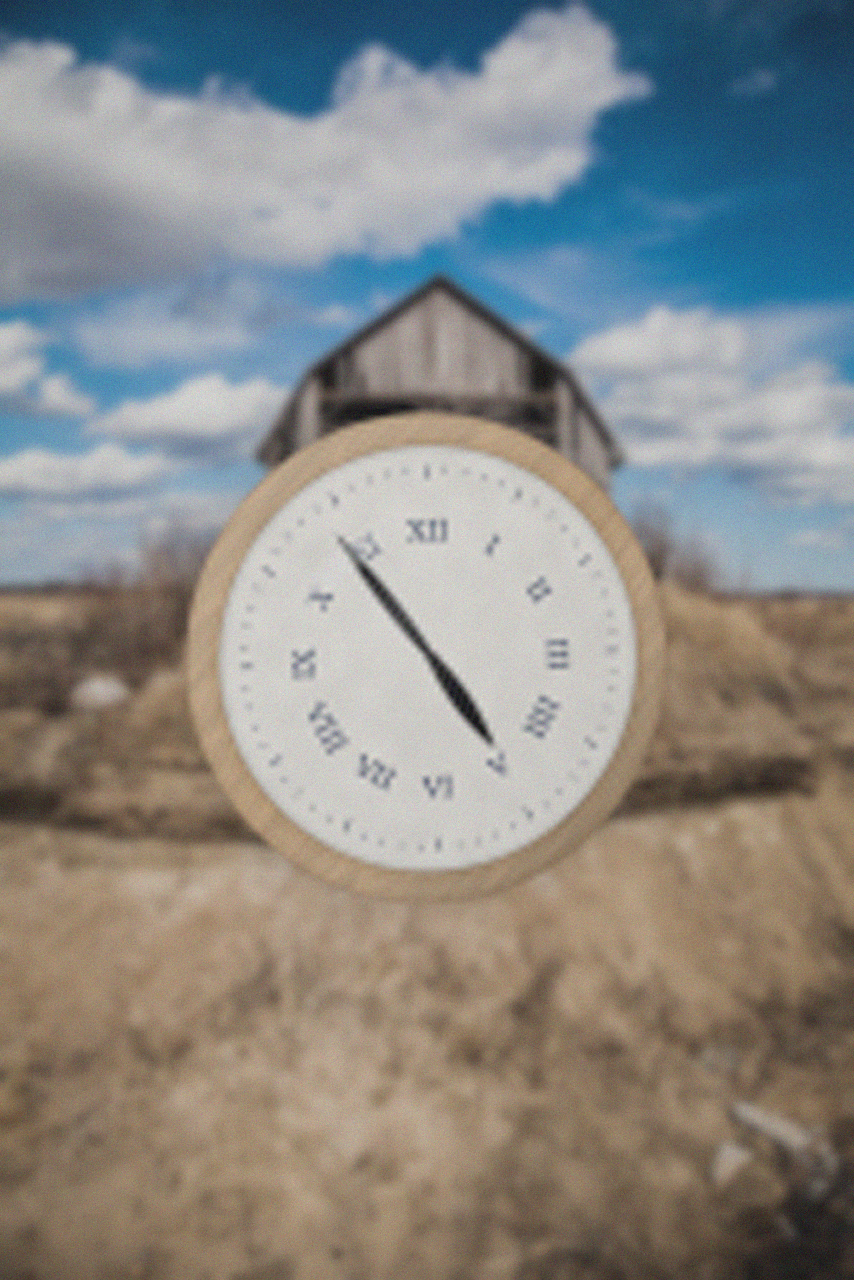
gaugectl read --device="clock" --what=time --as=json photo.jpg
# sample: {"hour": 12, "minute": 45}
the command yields {"hour": 4, "minute": 54}
